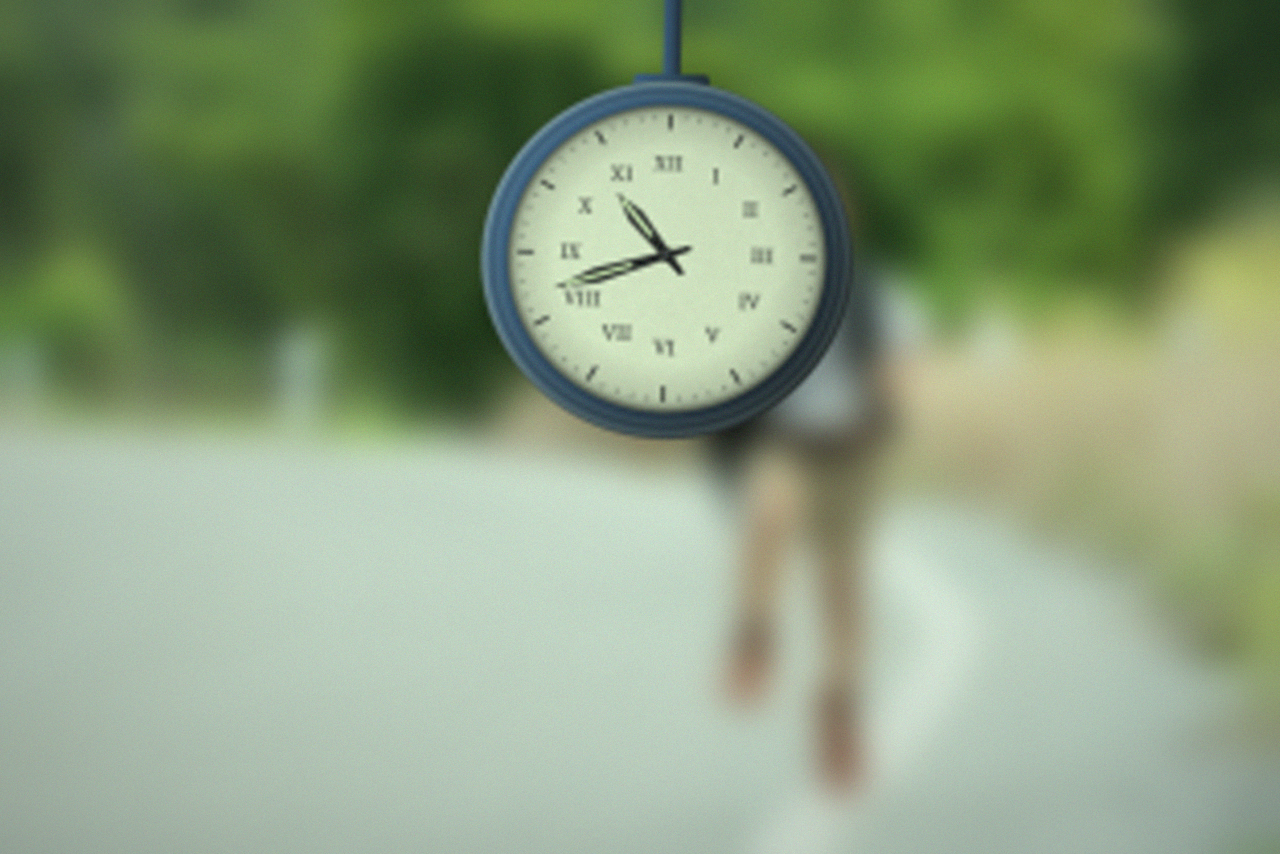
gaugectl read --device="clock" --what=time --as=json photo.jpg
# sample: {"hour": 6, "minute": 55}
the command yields {"hour": 10, "minute": 42}
